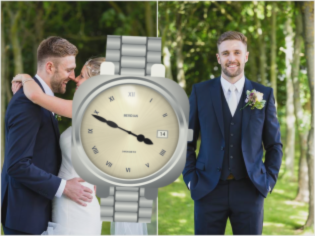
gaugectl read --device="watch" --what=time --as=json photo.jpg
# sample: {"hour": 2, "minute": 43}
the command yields {"hour": 3, "minute": 49}
